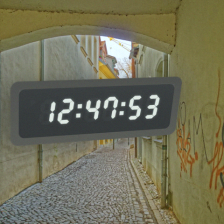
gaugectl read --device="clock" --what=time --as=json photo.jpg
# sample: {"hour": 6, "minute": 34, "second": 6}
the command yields {"hour": 12, "minute": 47, "second": 53}
